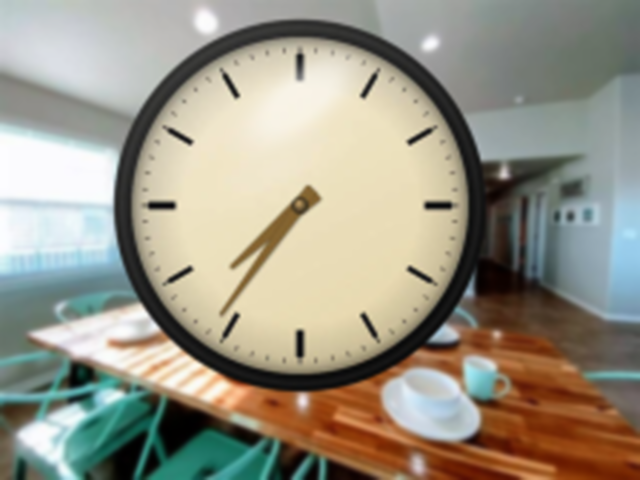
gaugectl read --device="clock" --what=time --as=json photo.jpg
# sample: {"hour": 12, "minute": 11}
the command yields {"hour": 7, "minute": 36}
